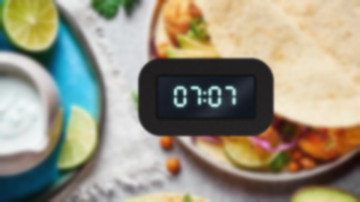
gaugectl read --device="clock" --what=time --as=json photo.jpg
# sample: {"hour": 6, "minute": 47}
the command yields {"hour": 7, "minute": 7}
